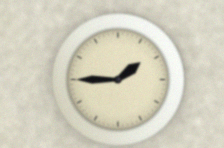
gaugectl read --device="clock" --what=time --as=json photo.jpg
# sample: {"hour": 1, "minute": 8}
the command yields {"hour": 1, "minute": 45}
